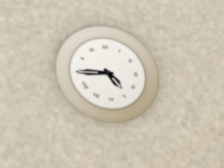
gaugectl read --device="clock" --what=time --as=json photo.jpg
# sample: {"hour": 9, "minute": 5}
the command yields {"hour": 4, "minute": 45}
